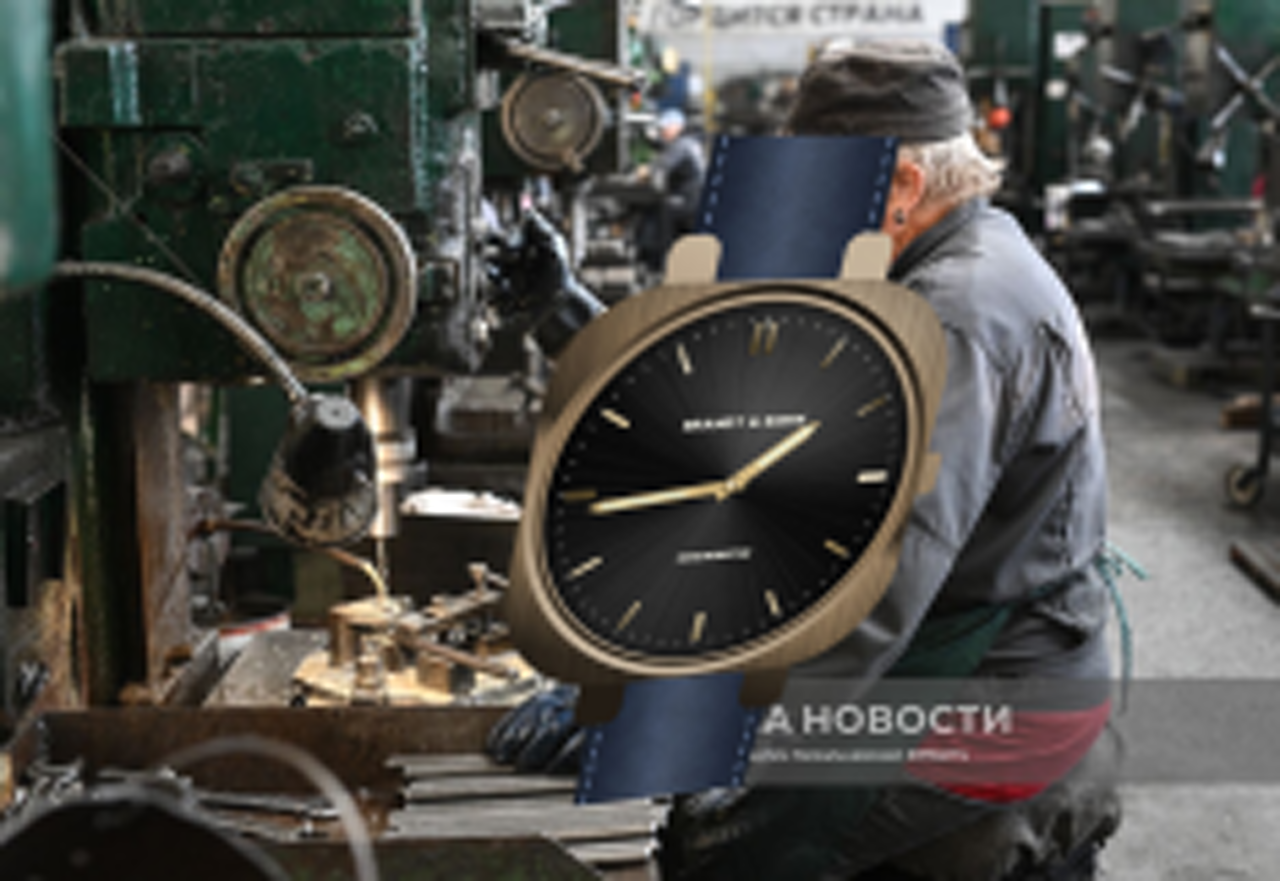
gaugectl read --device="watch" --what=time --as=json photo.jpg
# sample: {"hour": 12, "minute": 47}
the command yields {"hour": 1, "minute": 44}
